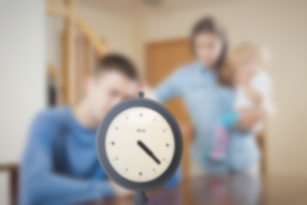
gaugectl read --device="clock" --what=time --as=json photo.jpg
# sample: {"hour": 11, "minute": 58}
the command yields {"hour": 4, "minute": 22}
